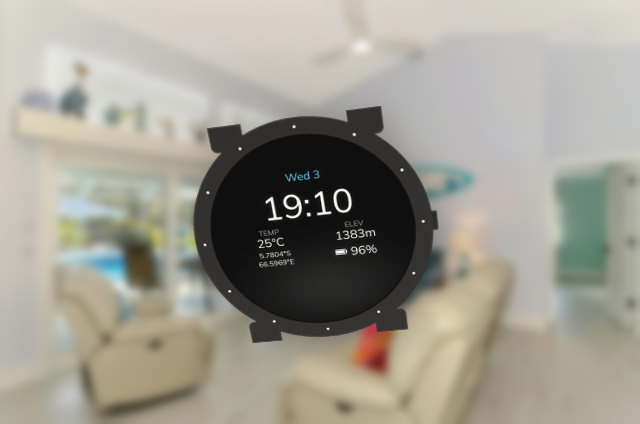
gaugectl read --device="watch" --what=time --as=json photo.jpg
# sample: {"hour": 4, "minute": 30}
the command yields {"hour": 19, "minute": 10}
